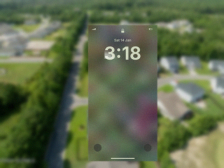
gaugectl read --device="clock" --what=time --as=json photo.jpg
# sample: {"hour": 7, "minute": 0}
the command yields {"hour": 3, "minute": 18}
